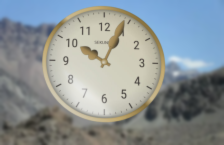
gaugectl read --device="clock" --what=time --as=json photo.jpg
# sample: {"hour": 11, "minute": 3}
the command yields {"hour": 10, "minute": 4}
